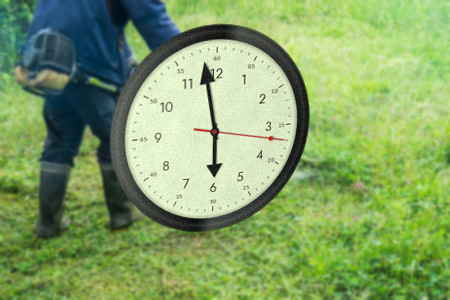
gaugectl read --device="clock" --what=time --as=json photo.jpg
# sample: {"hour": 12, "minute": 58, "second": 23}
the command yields {"hour": 5, "minute": 58, "second": 17}
